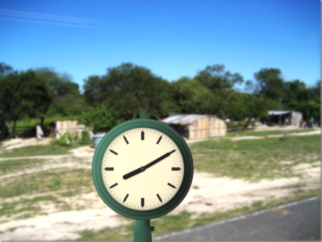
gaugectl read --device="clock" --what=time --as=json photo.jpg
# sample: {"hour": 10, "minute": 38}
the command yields {"hour": 8, "minute": 10}
